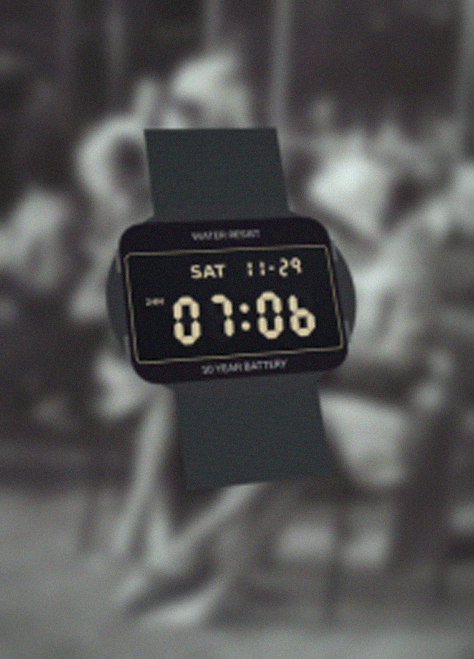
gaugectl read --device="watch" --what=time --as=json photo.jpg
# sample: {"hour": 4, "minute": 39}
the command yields {"hour": 7, "minute": 6}
